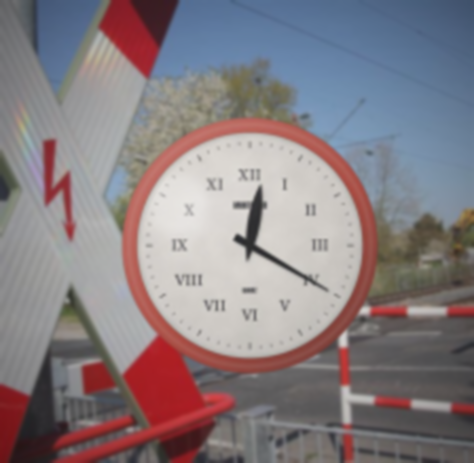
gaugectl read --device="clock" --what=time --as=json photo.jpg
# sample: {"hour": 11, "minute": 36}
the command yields {"hour": 12, "minute": 20}
